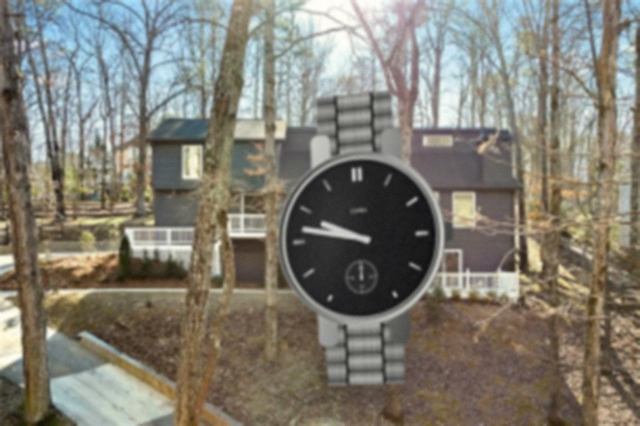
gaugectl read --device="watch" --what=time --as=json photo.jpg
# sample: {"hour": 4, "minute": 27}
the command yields {"hour": 9, "minute": 47}
